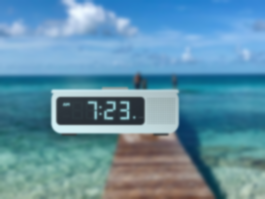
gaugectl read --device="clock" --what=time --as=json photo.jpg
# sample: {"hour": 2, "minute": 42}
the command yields {"hour": 7, "minute": 23}
